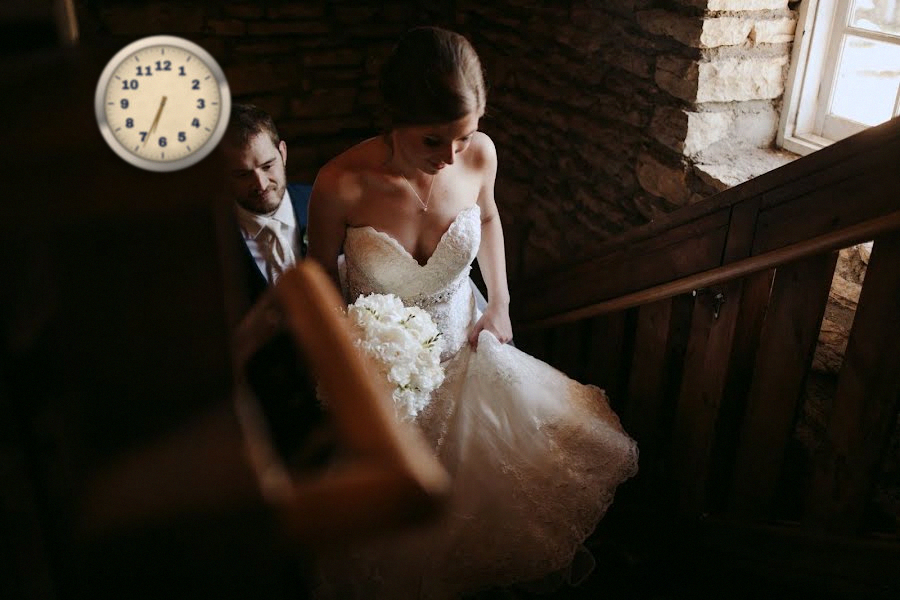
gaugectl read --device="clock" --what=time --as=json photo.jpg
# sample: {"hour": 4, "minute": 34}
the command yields {"hour": 6, "minute": 34}
